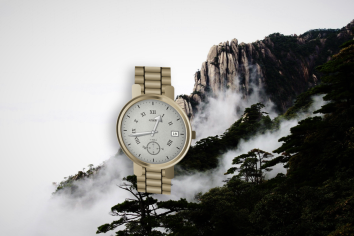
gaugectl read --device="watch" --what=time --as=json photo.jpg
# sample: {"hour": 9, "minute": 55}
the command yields {"hour": 12, "minute": 43}
